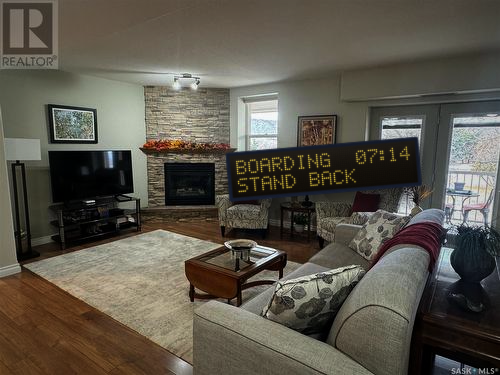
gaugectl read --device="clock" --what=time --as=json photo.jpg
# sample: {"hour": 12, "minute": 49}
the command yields {"hour": 7, "minute": 14}
